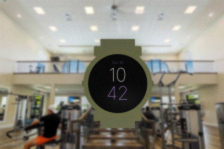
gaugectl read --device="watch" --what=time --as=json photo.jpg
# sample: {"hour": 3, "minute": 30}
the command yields {"hour": 10, "minute": 42}
